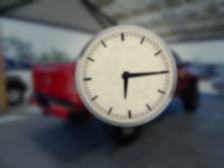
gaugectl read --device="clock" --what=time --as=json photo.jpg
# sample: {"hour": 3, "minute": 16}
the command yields {"hour": 6, "minute": 15}
